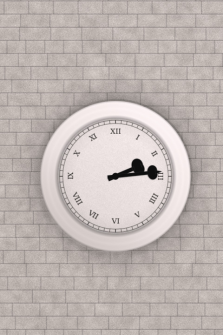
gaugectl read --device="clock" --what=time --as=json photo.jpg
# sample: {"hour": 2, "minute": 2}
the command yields {"hour": 2, "minute": 14}
